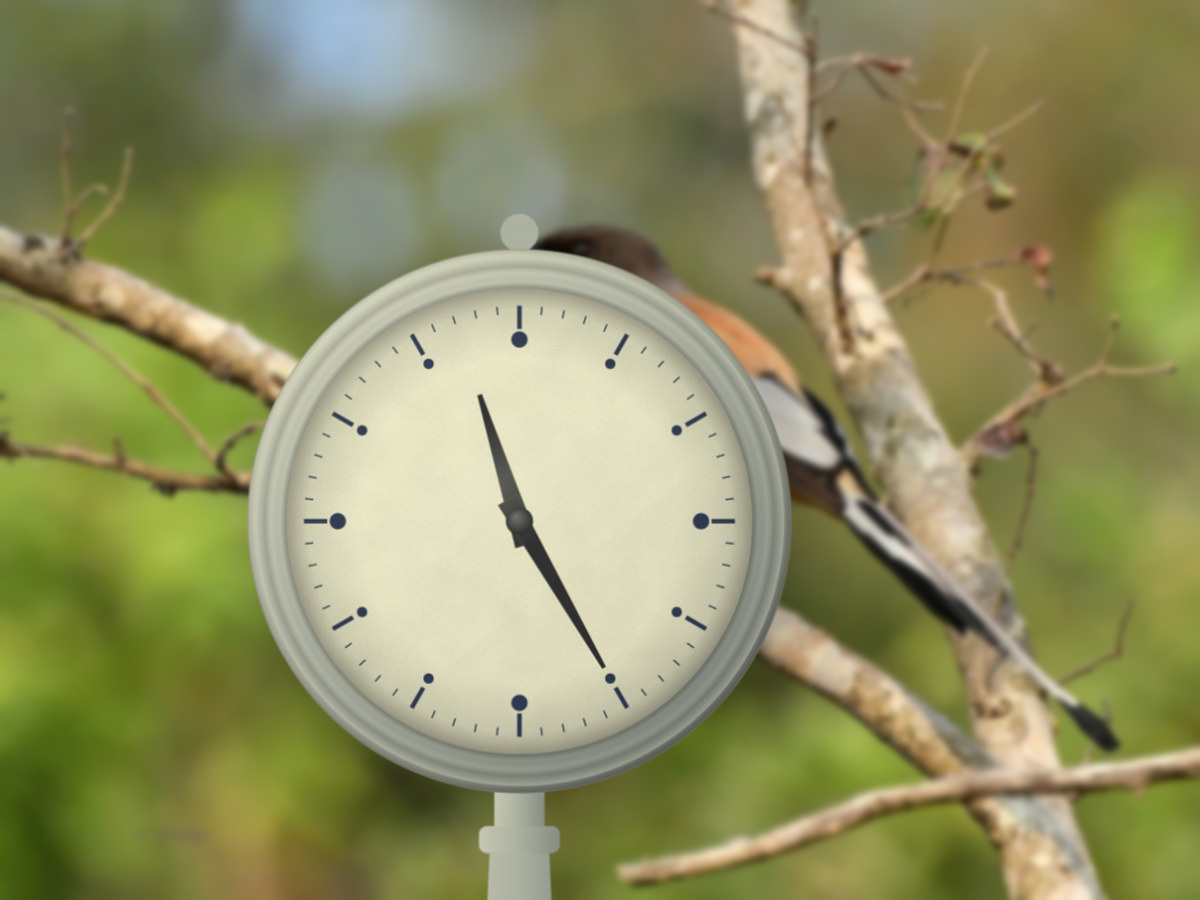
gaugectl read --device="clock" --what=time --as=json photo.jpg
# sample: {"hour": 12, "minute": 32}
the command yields {"hour": 11, "minute": 25}
